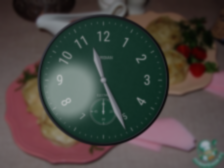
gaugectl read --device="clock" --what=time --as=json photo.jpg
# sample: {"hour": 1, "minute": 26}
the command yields {"hour": 11, "minute": 26}
